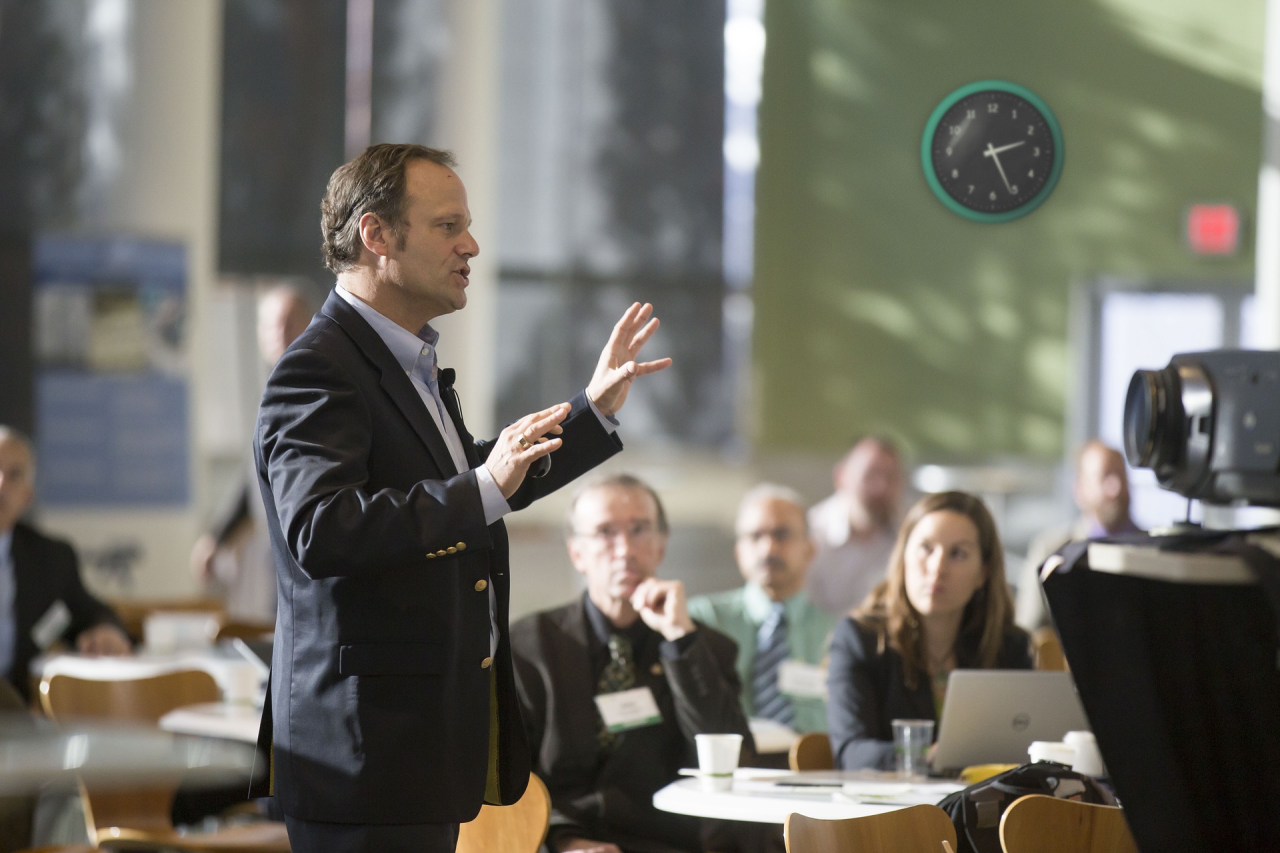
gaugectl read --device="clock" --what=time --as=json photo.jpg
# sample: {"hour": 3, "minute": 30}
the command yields {"hour": 2, "minute": 26}
